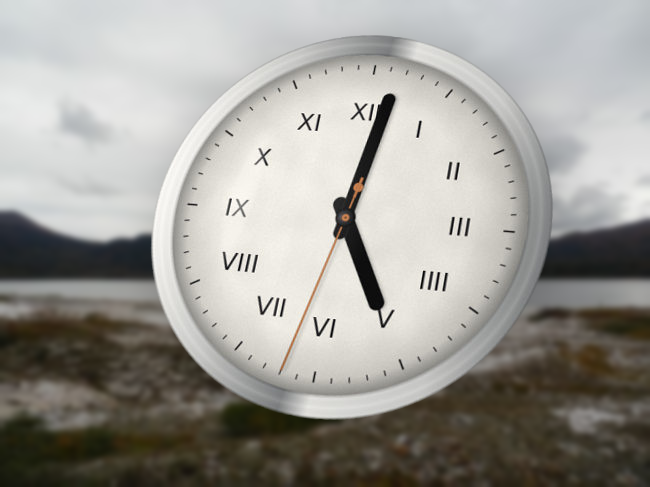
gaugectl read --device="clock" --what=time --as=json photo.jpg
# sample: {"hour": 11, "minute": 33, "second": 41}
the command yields {"hour": 5, "minute": 1, "second": 32}
